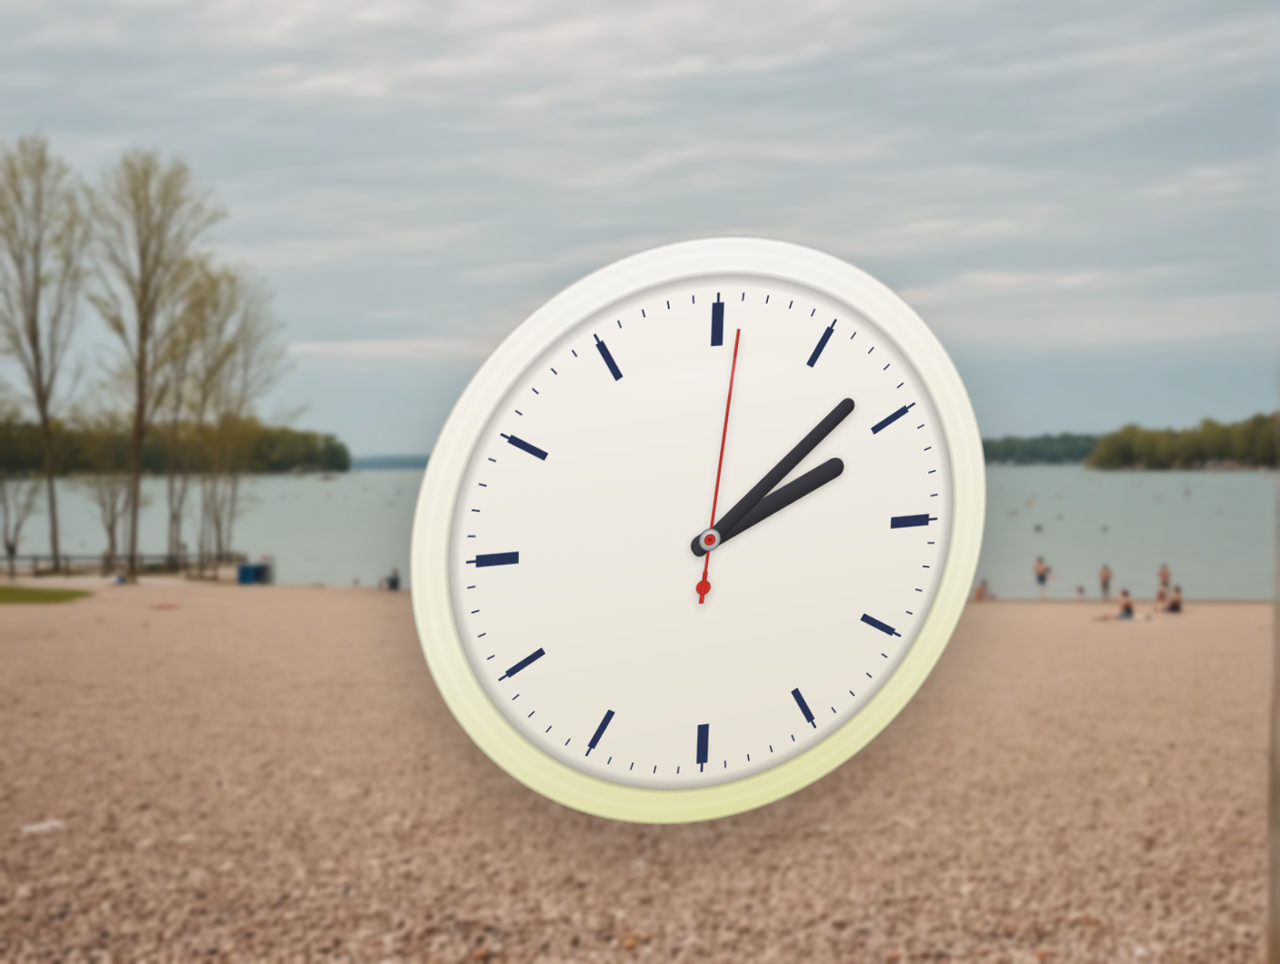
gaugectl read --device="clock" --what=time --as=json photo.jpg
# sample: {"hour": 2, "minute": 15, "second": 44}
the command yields {"hour": 2, "minute": 8, "second": 1}
